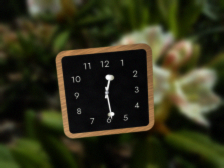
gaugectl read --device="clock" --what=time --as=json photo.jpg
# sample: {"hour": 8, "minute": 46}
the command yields {"hour": 12, "minute": 29}
